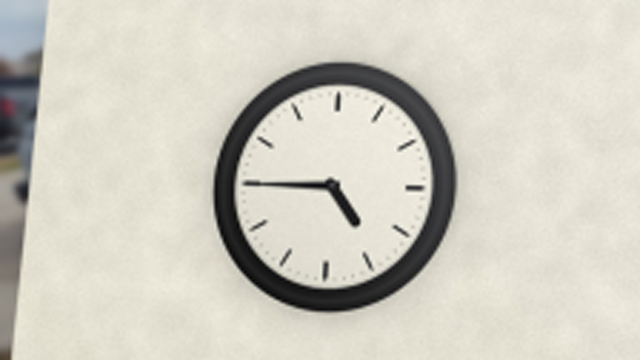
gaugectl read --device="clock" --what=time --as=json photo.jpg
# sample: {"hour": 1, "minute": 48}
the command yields {"hour": 4, "minute": 45}
